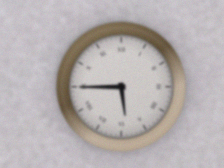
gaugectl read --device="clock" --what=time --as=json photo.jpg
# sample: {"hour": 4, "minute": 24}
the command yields {"hour": 5, "minute": 45}
